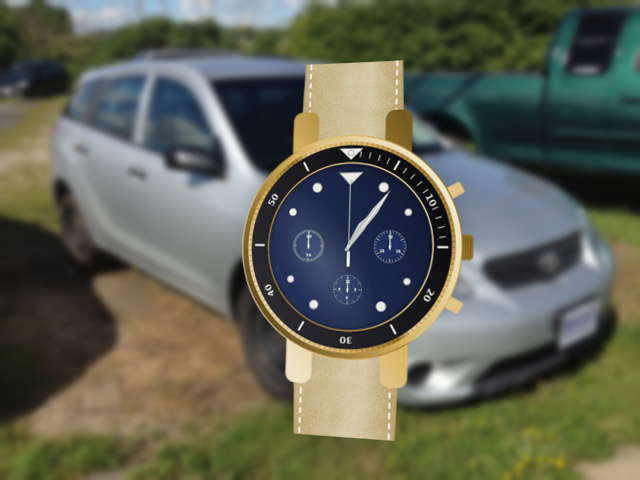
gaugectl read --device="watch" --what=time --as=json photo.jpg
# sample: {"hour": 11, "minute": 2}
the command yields {"hour": 1, "minute": 6}
